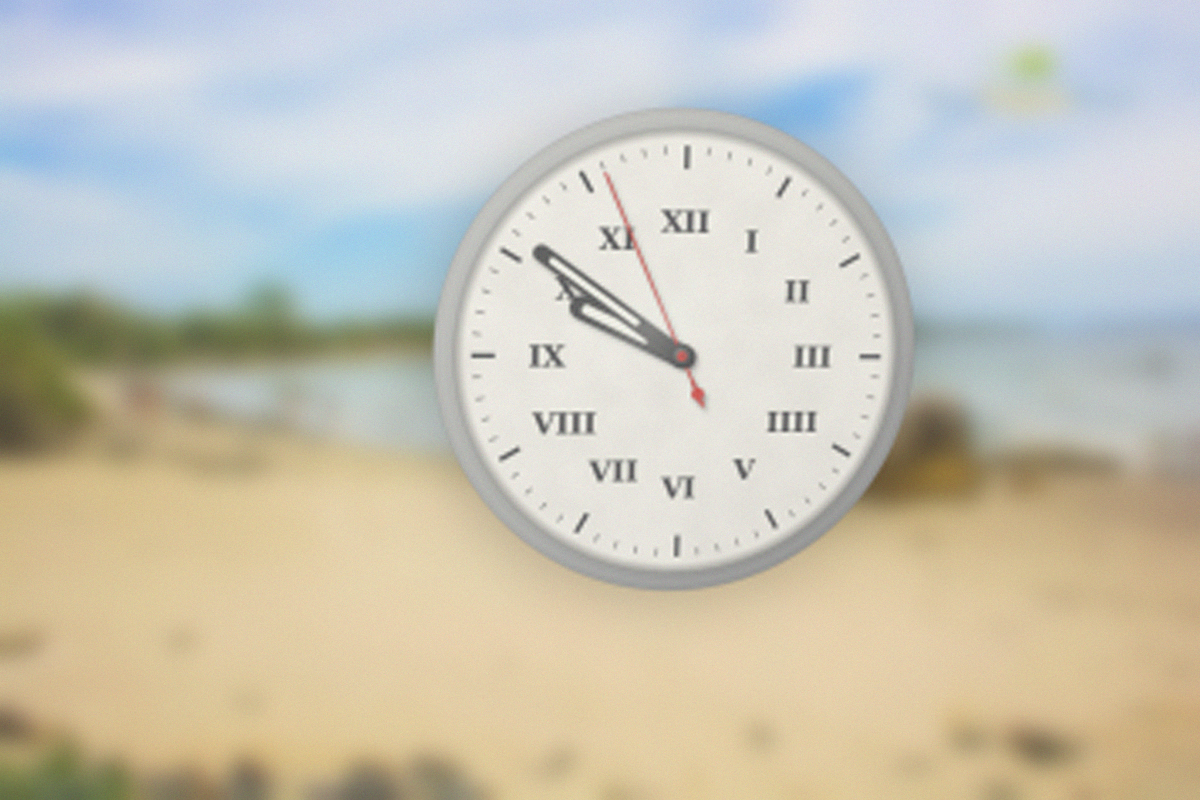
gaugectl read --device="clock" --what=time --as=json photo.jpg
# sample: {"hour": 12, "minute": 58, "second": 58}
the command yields {"hour": 9, "minute": 50, "second": 56}
